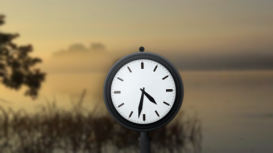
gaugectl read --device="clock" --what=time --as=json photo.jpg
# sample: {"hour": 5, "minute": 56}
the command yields {"hour": 4, "minute": 32}
